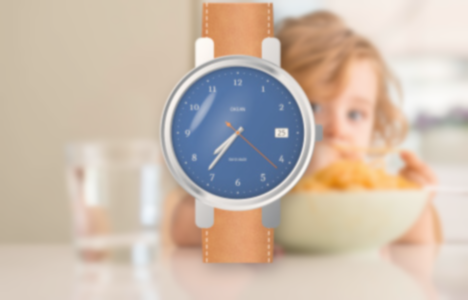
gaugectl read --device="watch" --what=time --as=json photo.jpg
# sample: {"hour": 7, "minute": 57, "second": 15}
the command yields {"hour": 7, "minute": 36, "second": 22}
